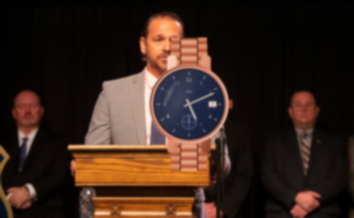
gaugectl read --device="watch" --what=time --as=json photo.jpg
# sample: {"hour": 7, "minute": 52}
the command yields {"hour": 5, "minute": 11}
